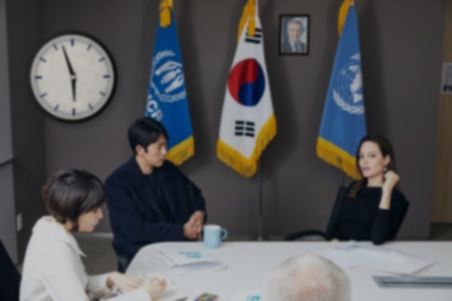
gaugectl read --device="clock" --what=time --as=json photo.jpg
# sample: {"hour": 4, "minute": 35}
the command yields {"hour": 5, "minute": 57}
